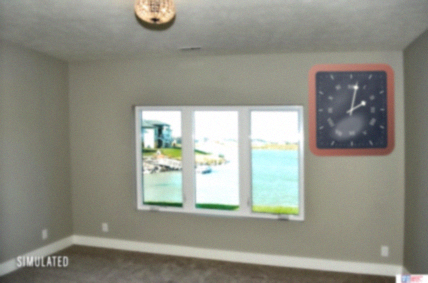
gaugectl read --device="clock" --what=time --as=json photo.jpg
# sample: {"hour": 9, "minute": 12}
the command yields {"hour": 2, "minute": 2}
